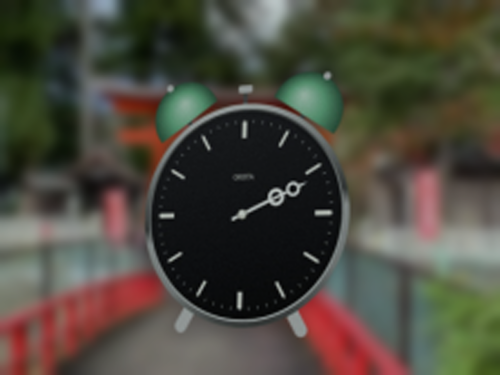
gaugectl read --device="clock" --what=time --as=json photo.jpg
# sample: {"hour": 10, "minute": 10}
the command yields {"hour": 2, "minute": 11}
